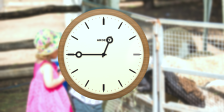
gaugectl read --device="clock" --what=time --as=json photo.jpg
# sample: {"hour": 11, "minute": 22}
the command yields {"hour": 12, "minute": 45}
